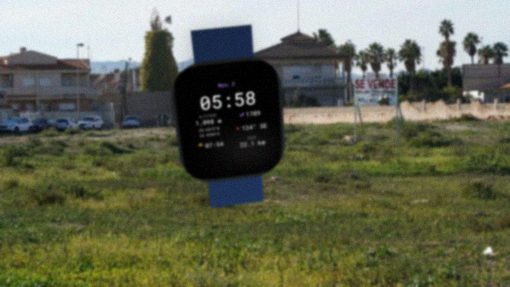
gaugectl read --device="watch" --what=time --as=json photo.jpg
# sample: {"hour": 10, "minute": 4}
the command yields {"hour": 5, "minute": 58}
